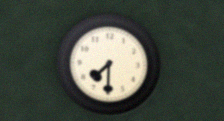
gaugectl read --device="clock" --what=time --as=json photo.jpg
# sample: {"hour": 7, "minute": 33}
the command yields {"hour": 7, "minute": 30}
